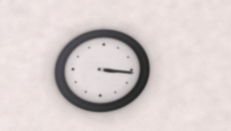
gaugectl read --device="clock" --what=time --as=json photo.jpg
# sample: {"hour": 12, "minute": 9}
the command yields {"hour": 3, "minute": 16}
